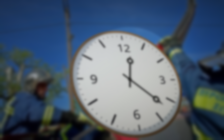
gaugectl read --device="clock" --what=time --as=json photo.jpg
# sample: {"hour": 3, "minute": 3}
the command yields {"hour": 12, "minute": 22}
